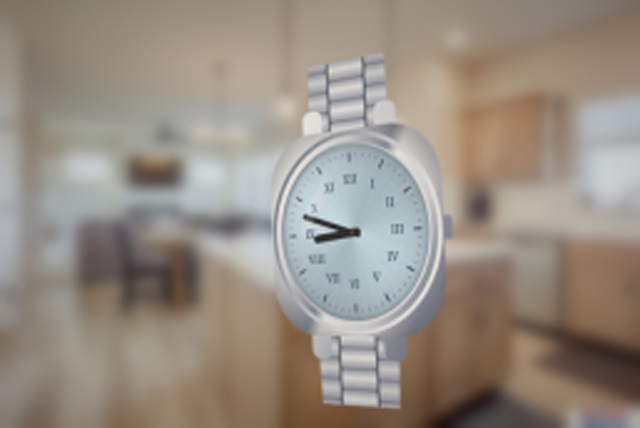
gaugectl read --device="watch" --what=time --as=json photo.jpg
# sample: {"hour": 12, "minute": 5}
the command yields {"hour": 8, "minute": 48}
